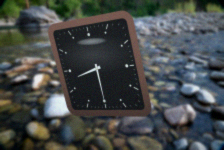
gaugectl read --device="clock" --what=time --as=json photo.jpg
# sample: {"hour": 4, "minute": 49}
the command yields {"hour": 8, "minute": 30}
